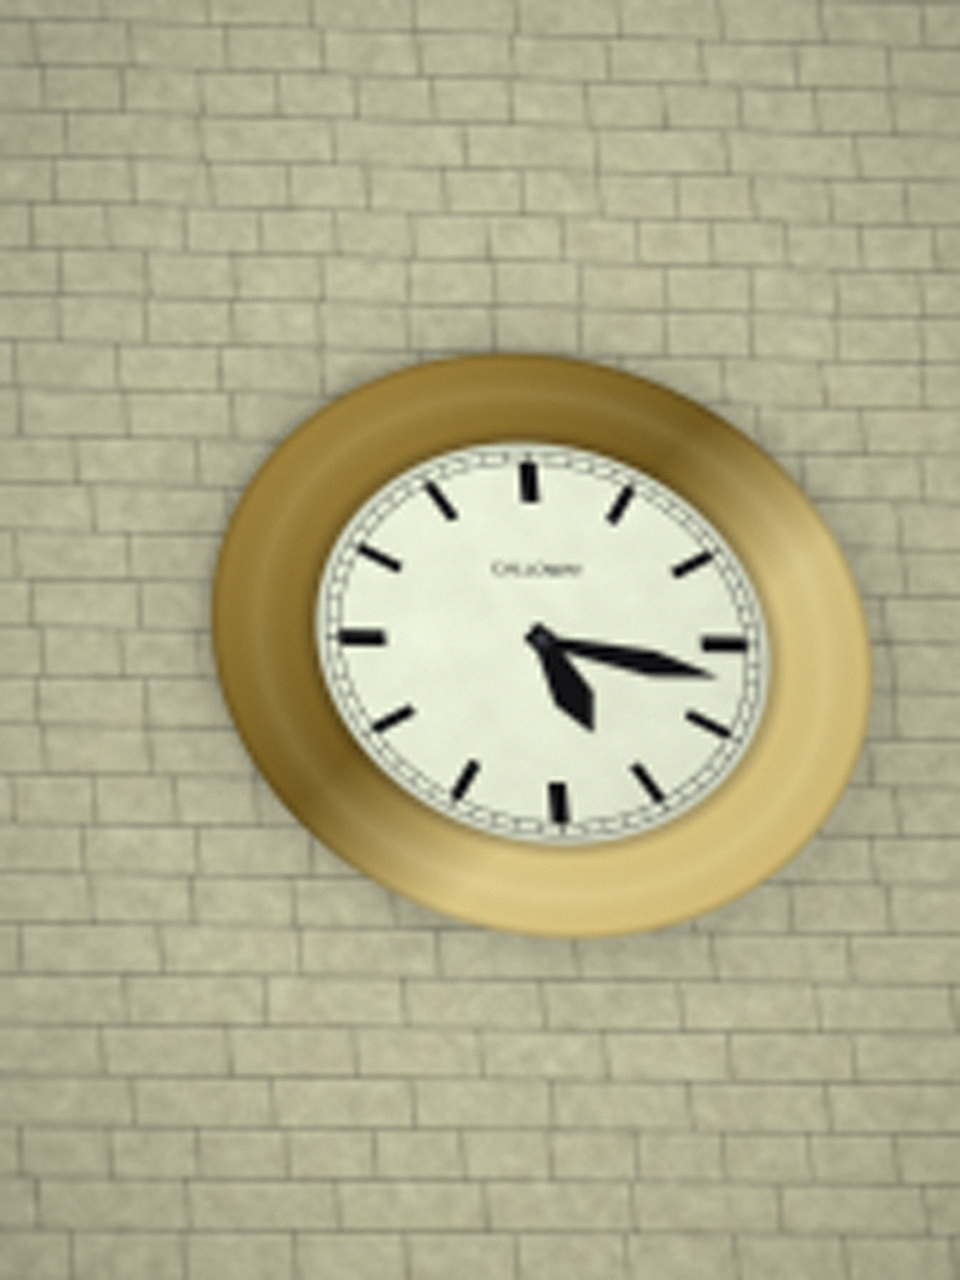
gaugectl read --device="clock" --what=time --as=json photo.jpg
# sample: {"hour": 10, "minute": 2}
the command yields {"hour": 5, "minute": 17}
